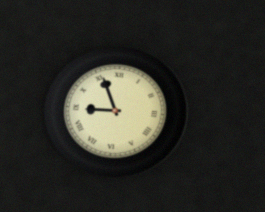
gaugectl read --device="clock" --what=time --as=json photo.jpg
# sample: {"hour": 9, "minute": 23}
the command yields {"hour": 8, "minute": 56}
